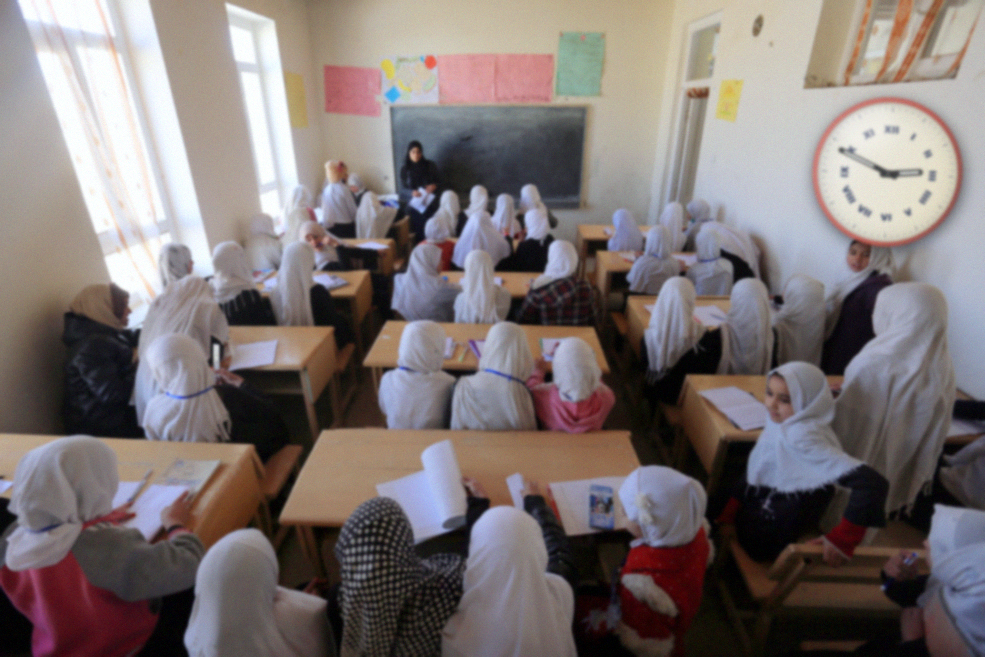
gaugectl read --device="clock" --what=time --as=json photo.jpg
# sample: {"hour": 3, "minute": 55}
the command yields {"hour": 2, "minute": 49}
